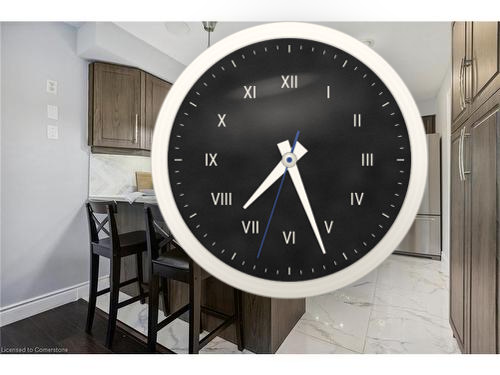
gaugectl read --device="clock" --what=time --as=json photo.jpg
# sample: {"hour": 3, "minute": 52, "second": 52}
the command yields {"hour": 7, "minute": 26, "second": 33}
